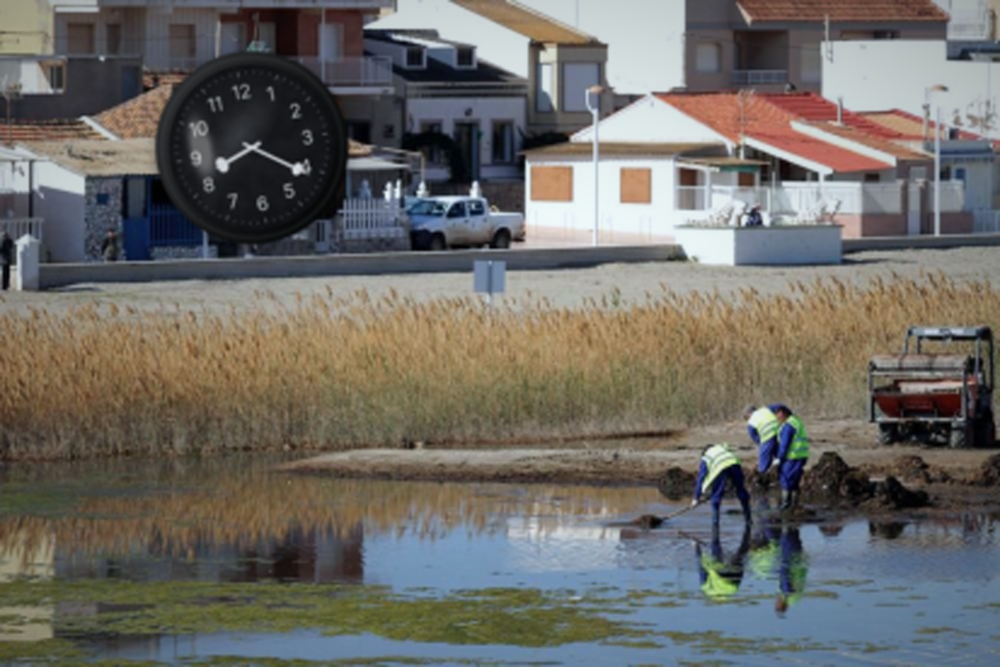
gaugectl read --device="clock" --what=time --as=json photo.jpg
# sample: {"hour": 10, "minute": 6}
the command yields {"hour": 8, "minute": 21}
